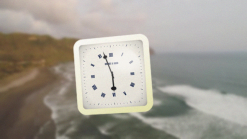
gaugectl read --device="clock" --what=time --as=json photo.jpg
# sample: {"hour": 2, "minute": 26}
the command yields {"hour": 5, "minute": 57}
